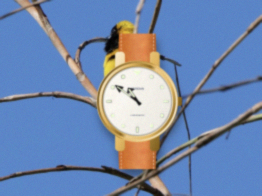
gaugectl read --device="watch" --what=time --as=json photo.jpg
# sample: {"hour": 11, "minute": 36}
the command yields {"hour": 10, "minute": 51}
